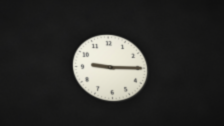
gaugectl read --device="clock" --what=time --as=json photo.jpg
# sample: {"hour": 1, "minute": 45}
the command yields {"hour": 9, "minute": 15}
